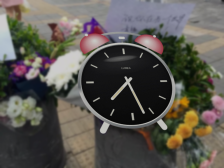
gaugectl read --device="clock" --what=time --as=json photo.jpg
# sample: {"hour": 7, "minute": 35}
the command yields {"hour": 7, "minute": 27}
